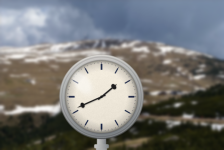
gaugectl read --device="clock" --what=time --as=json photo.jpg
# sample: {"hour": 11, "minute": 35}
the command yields {"hour": 1, "minute": 41}
